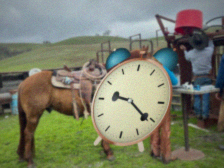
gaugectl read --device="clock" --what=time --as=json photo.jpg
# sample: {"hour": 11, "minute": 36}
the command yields {"hour": 9, "minute": 21}
